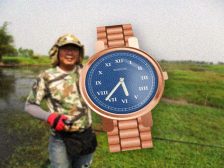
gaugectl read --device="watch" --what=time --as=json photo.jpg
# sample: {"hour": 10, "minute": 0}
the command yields {"hour": 5, "minute": 37}
